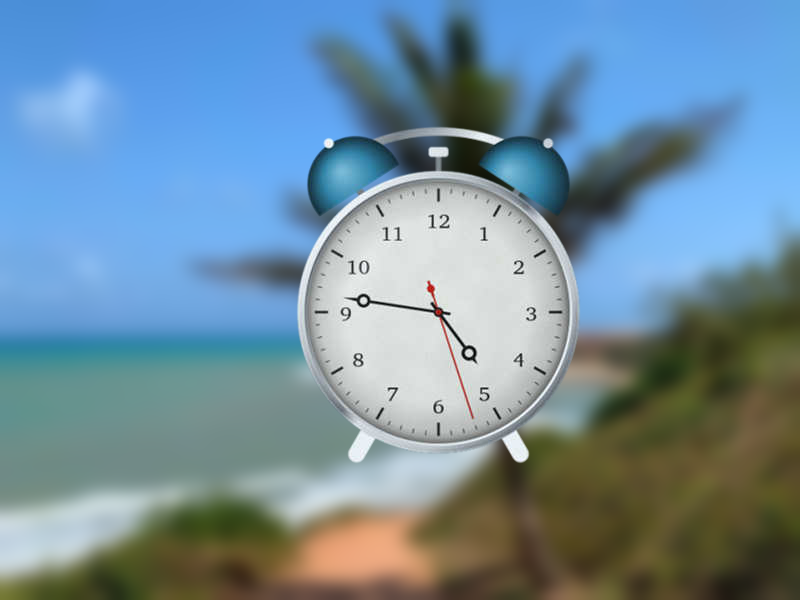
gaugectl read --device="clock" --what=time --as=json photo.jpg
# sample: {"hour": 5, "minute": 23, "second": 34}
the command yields {"hour": 4, "minute": 46, "second": 27}
